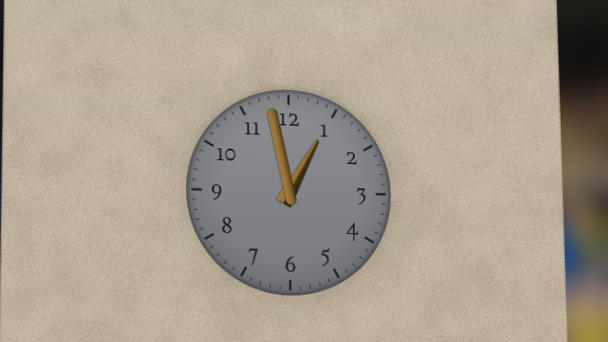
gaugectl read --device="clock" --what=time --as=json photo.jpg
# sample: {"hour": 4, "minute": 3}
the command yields {"hour": 12, "minute": 58}
